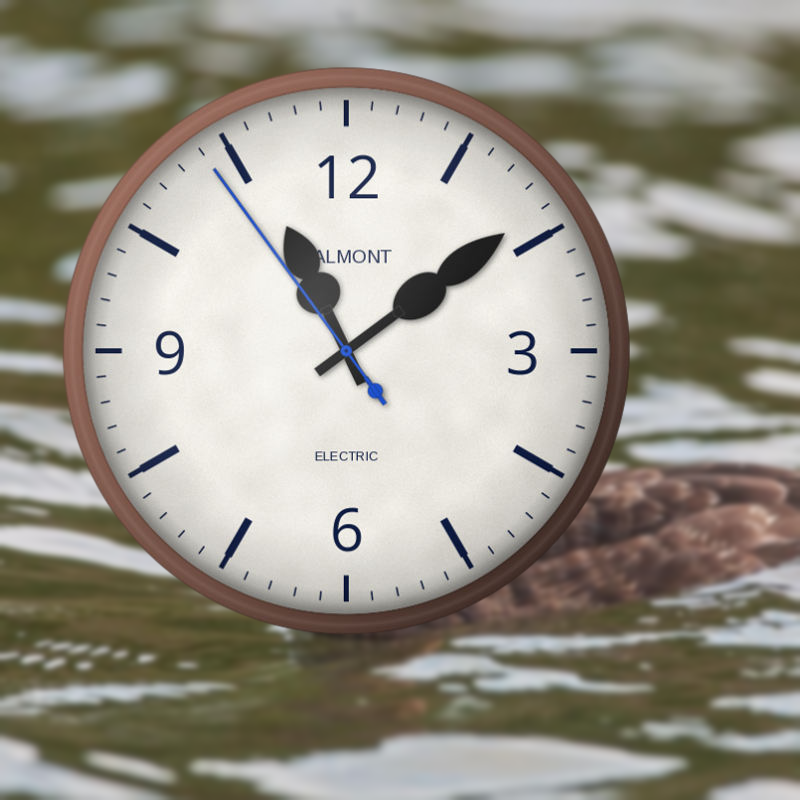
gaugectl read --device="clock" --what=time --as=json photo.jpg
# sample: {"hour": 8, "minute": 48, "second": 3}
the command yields {"hour": 11, "minute": 8, "second": 54}
